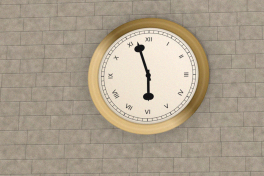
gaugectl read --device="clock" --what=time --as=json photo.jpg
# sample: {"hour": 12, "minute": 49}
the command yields {"hour": 5, "minute": 57}
